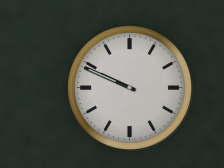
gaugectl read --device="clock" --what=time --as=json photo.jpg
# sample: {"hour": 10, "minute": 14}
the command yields {"hour": 9, "minute": 49}
